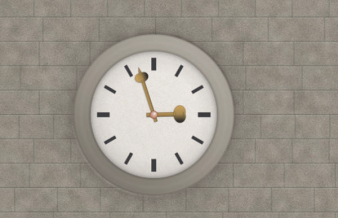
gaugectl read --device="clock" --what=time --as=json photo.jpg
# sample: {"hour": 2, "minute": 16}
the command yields {"hour": 2, "minute": 57}
